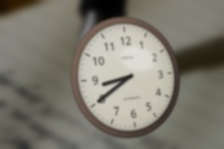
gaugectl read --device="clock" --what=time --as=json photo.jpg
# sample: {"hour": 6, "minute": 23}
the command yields {"hour": 8, "minute": 40}
